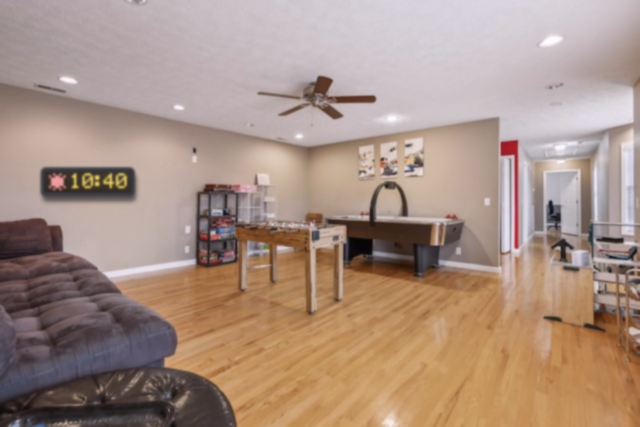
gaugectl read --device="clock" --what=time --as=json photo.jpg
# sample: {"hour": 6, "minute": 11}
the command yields {"hour": 10, "minute": 40}
